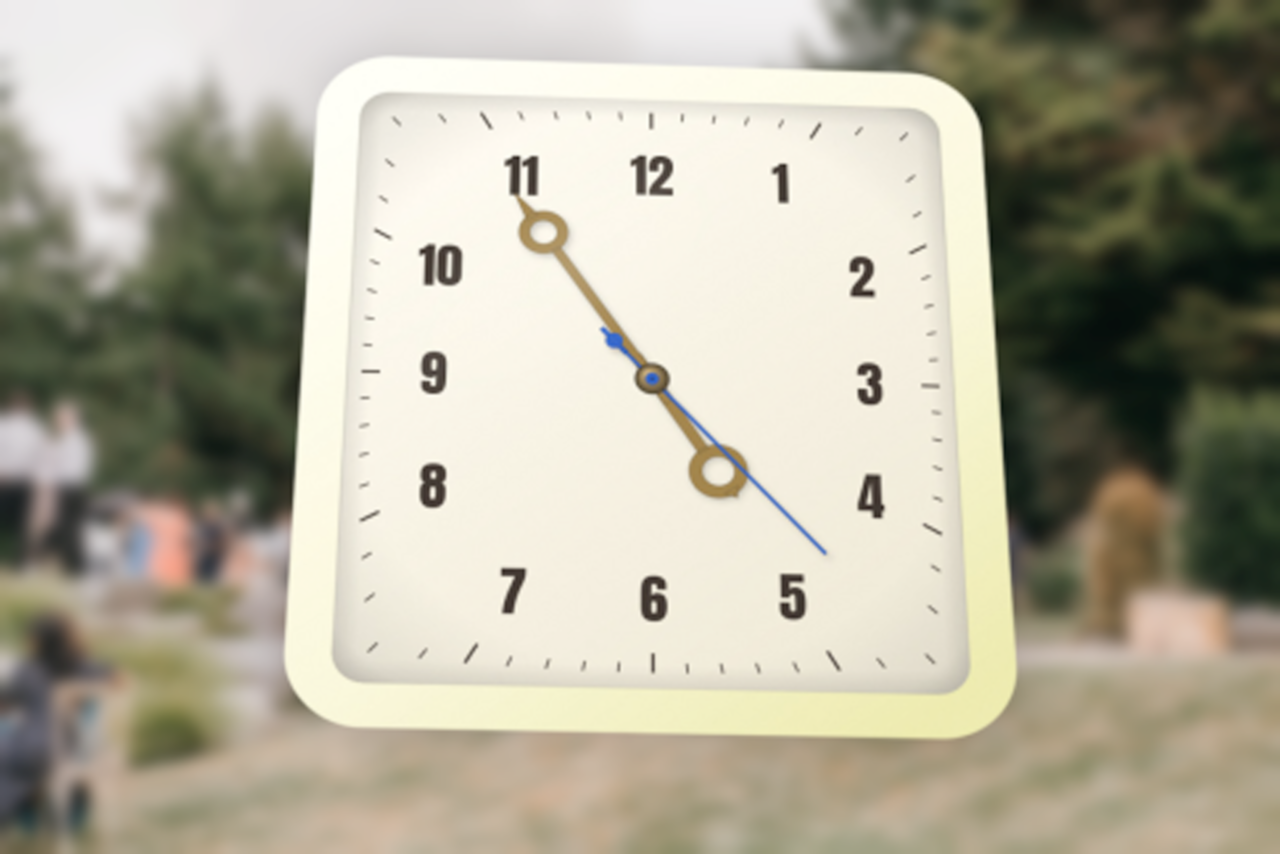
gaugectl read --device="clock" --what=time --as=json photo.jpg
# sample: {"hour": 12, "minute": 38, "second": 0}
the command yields {"hour": 4, "minute": 54, "second": 23}
